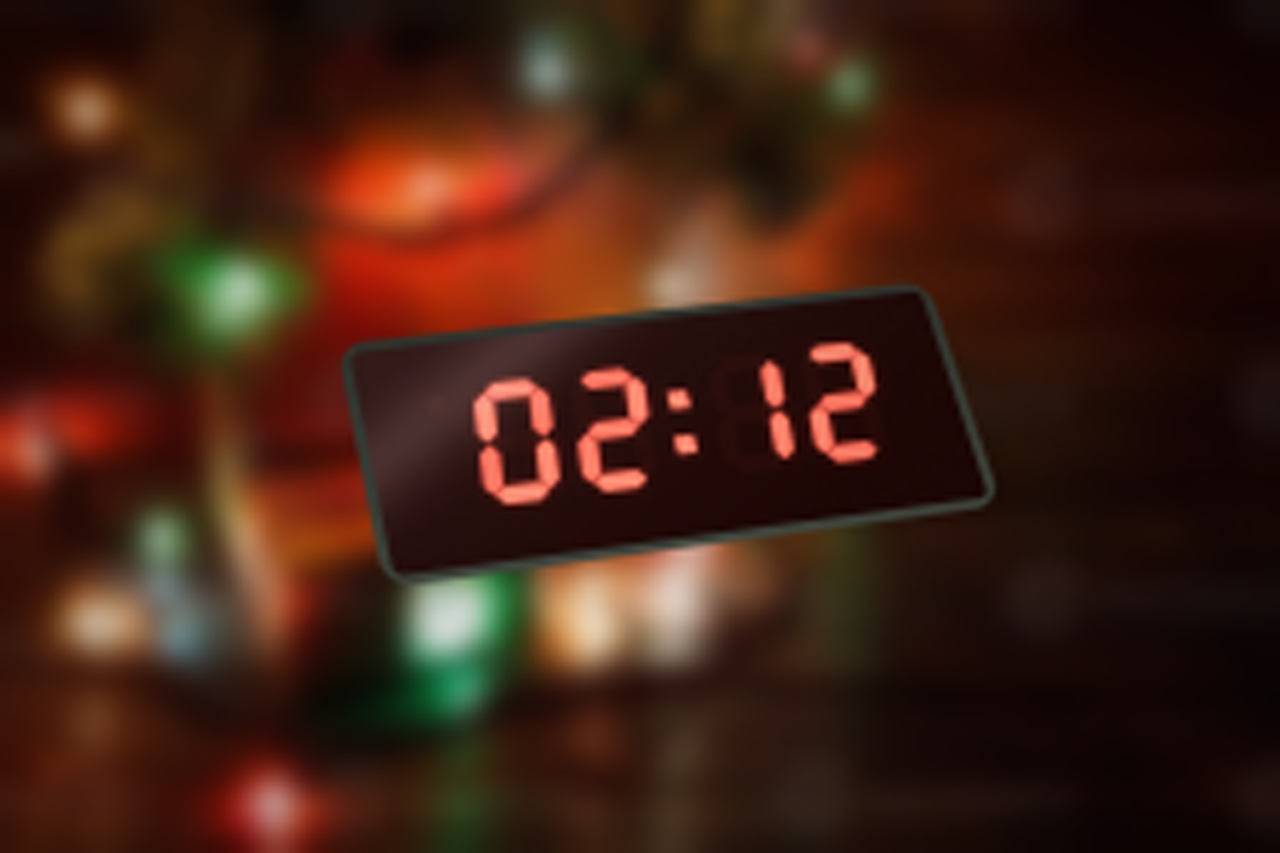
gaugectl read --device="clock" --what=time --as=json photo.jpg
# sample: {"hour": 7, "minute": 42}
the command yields {"hour": 2, "minute": 12}
